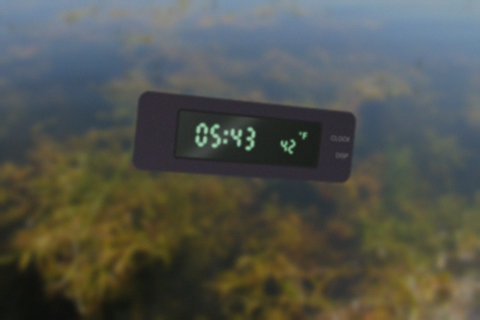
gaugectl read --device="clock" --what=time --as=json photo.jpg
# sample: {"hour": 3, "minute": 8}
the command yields {"hour": 5, "minute": 43}
